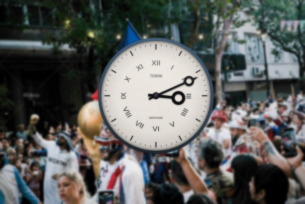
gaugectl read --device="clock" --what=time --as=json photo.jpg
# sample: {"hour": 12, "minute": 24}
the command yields {"hour": 3, "minute": 11}
